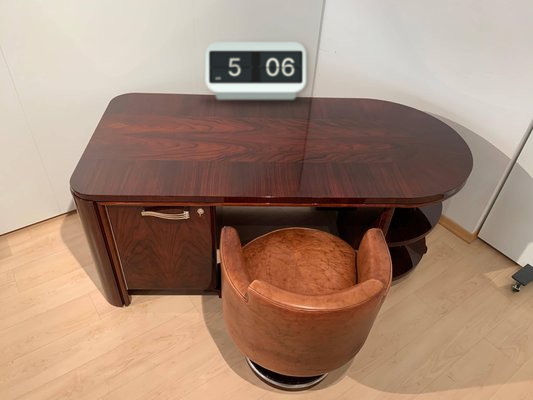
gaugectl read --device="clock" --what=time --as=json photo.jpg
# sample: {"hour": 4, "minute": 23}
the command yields {"hour": 5, "minute": 6}
